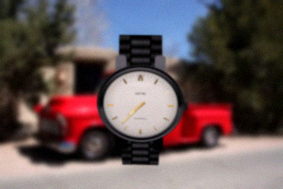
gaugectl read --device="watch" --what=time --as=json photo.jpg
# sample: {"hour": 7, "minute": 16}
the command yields {"hour": 7, "minute": 37}
